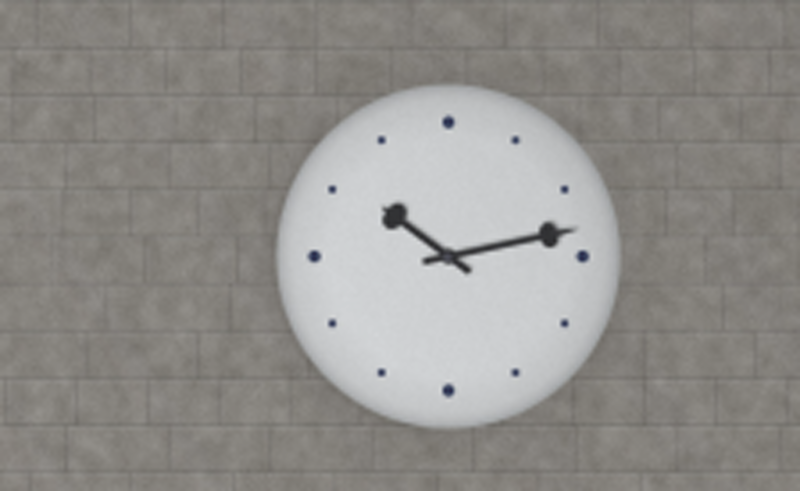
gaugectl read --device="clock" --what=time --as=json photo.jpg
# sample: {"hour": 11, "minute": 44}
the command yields {"hour": 10, "minute": 13}
